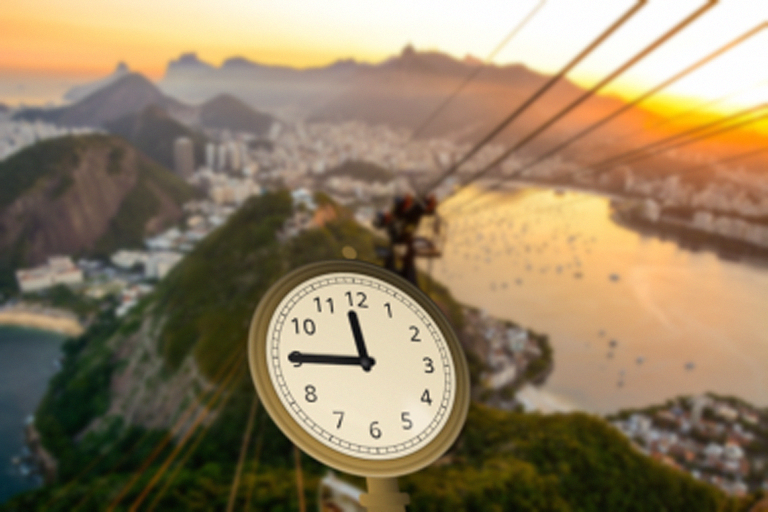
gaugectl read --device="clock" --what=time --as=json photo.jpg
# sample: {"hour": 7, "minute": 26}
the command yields {"hour": 11, "minute": 45}
